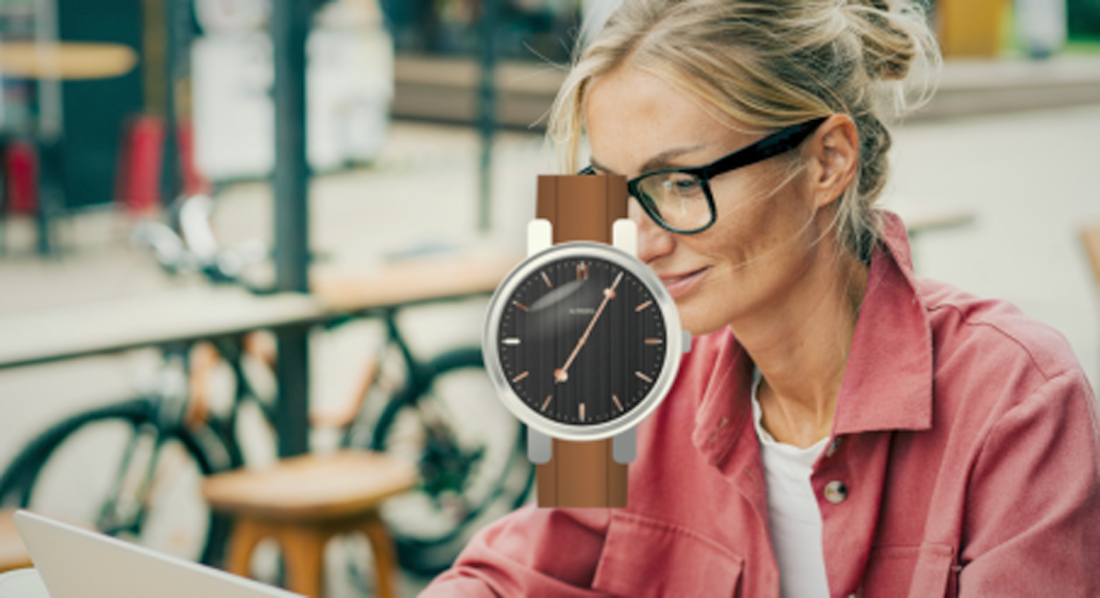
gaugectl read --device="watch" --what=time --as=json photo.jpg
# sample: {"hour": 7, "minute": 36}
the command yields {"hour": 7, "minute": 5}
